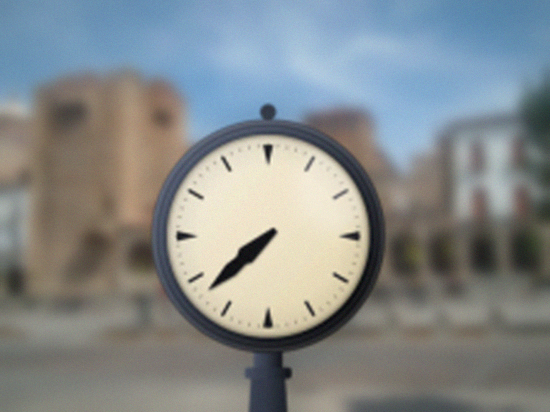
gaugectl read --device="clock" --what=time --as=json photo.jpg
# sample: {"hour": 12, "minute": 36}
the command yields {"hour": 7, "minute": 38}
